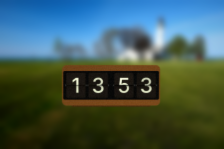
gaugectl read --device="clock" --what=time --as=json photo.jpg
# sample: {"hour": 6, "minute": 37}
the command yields {"hour": 13, "minute": 53}
